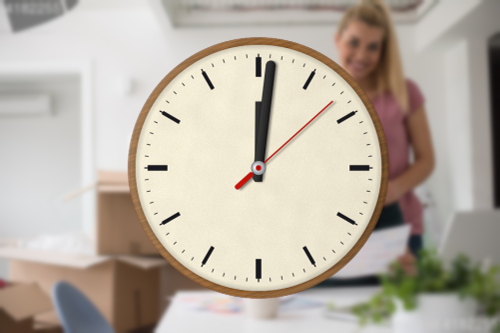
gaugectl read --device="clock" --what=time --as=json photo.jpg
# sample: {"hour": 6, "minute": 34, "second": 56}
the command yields {"hour": 12, "minute": 1, "second": 8}
